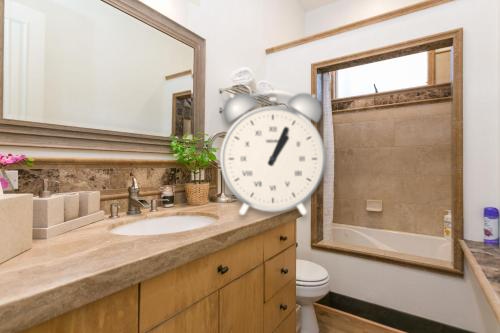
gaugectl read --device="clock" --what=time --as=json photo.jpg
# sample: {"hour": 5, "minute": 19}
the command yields {"hour": 1, "minute": 4}
